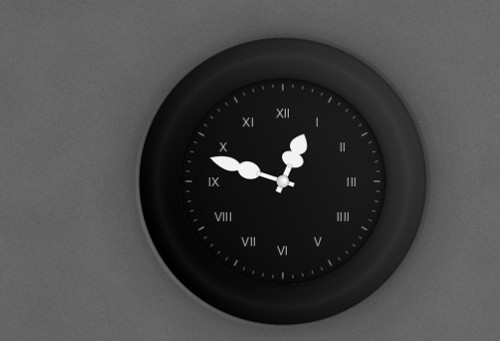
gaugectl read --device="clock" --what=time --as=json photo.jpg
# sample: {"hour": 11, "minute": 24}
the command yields {"hour": 12, "minute": 48}
